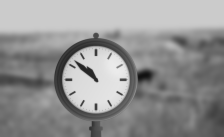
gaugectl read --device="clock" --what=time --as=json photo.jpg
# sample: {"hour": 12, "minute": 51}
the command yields {"hour": 10, "minute": 52}
